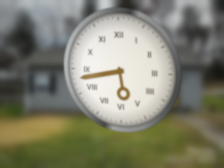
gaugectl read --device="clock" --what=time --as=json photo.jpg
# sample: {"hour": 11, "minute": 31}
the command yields {"hour": 5, "minute": 43}
